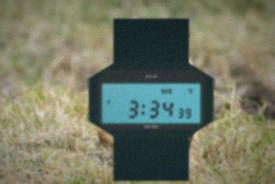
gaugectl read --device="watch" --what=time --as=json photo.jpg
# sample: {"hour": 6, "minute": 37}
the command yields {"hour": 3, "minute": 34}
